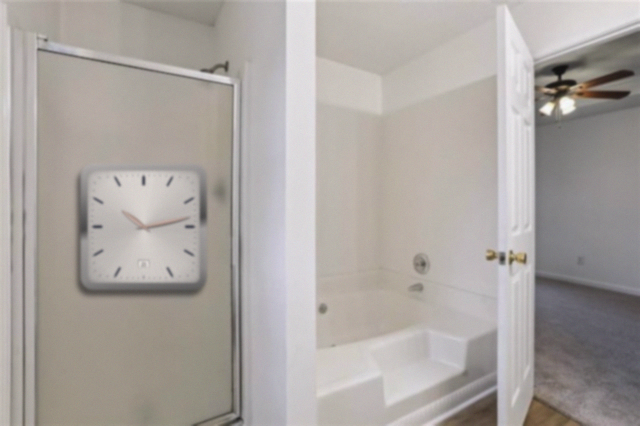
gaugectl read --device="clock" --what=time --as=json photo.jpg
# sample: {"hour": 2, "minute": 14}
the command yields {"hour": 10, "minute": 13}
